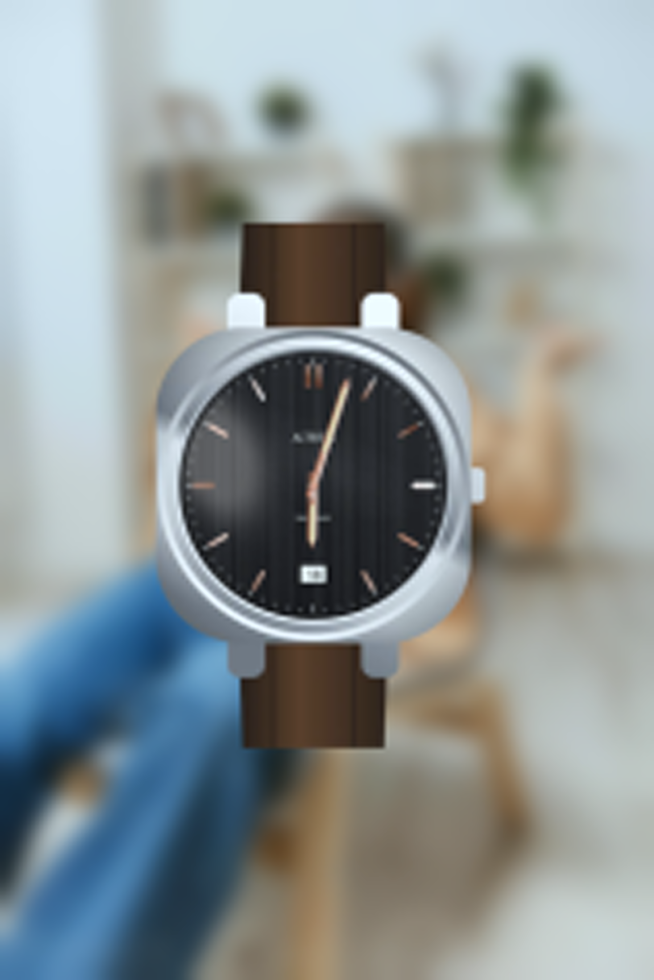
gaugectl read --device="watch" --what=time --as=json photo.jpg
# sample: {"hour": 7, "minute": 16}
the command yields {"hour": 6, "minute": 3}
